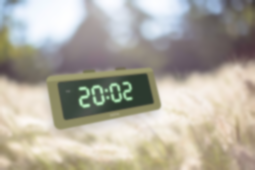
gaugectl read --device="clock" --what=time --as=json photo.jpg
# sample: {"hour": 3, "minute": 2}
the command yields {"hour": 20, "minute": 2}
